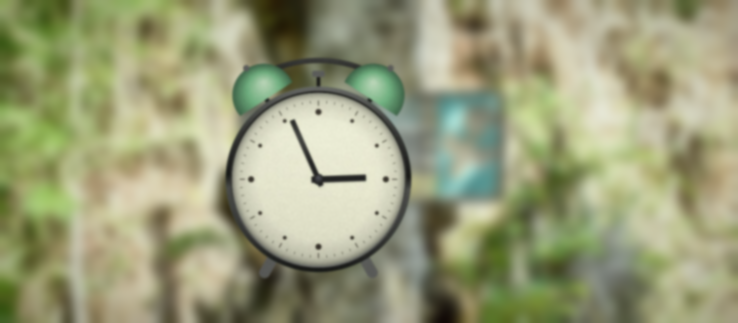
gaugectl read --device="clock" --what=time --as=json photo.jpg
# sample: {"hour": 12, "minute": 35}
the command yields {"hour": 2, "minute": 56}
